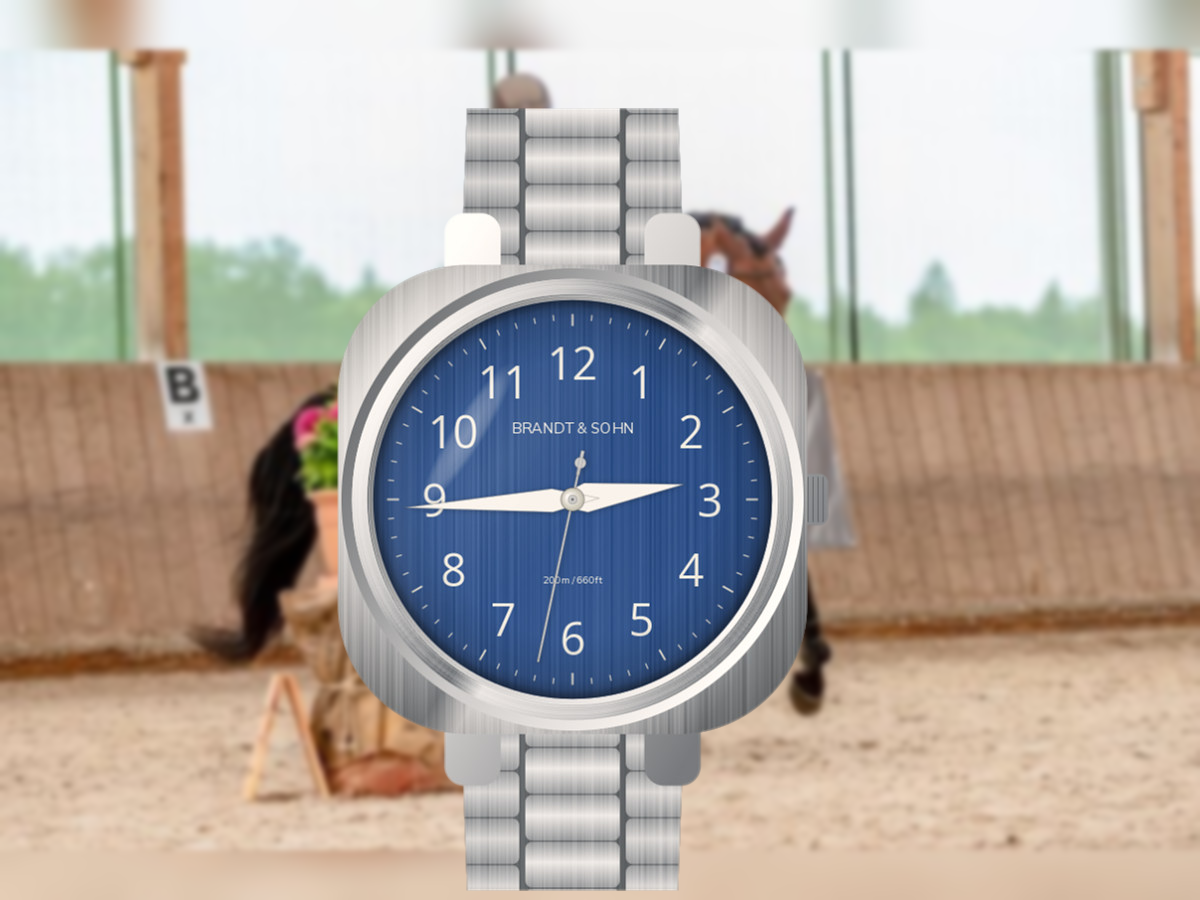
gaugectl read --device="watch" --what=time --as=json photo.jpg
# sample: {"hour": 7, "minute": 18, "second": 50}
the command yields {"hour": 2, "minute": 44, "second": 32}
